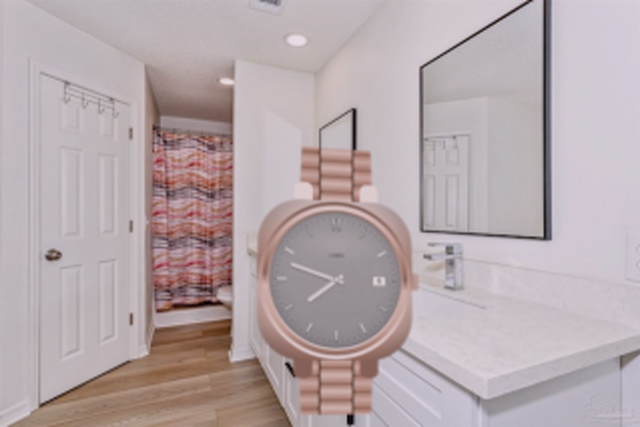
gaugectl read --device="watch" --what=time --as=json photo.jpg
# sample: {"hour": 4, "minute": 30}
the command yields {"hour": 7, "minute": 48}
